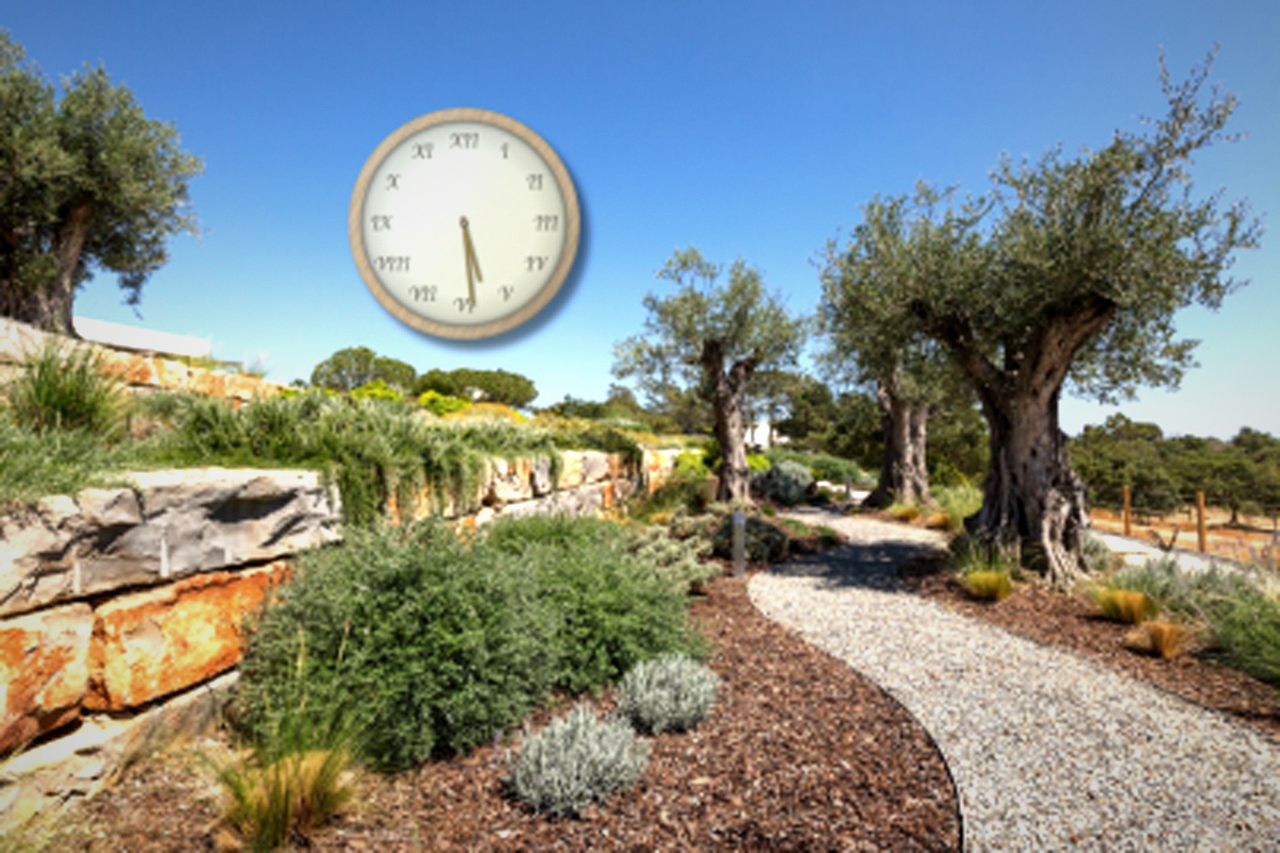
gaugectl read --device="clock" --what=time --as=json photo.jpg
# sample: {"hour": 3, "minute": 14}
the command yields {"hour": 5, "minute": 29}
